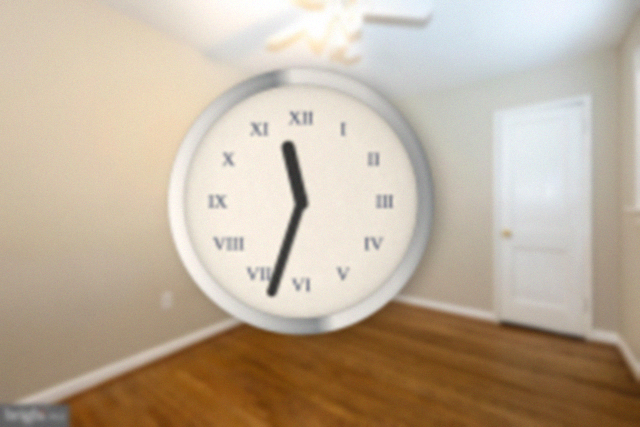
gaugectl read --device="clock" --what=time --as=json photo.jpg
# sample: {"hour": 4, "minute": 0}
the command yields {"hour": 11, "minute": 33}
